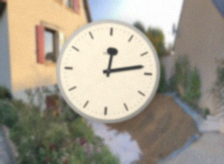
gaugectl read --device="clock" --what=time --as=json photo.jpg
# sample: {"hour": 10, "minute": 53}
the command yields {"hour": 12, "minute": 13}
